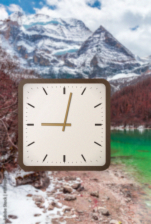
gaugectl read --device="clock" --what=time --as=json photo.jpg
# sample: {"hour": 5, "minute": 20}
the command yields {"hour": 9, "minute": 2}
